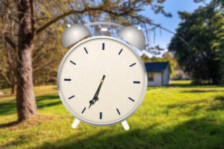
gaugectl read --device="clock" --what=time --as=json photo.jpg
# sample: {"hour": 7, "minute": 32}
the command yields {"hour": 6, "minute": 34}
